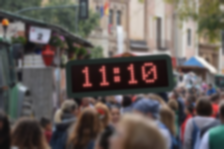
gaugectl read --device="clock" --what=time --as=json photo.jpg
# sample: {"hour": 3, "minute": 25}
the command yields {"hour": 11, "minute": 10}
